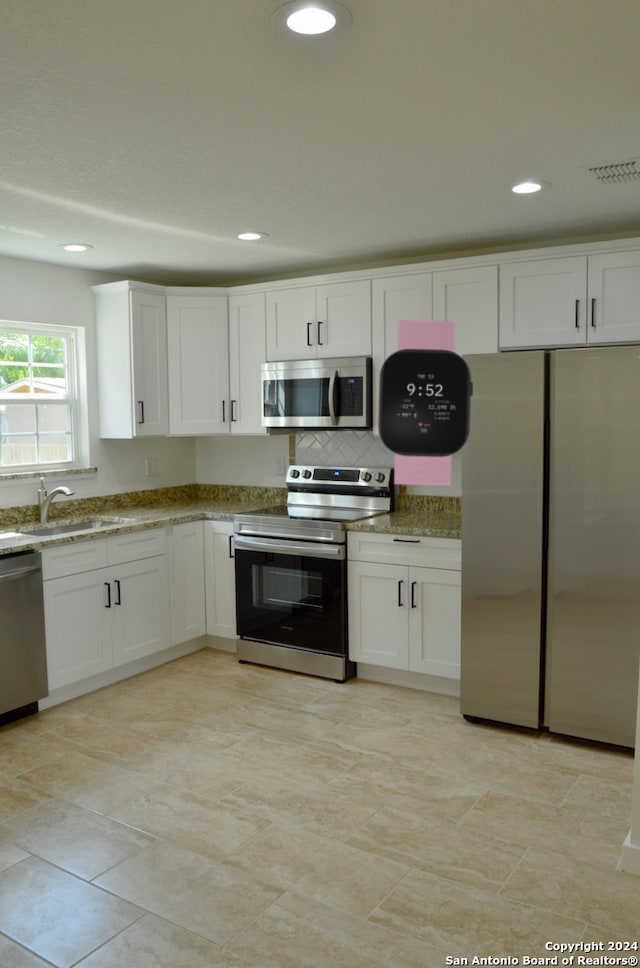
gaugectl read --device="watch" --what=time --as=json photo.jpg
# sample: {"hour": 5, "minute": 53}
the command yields {"hour": 9, "minute": 52}
